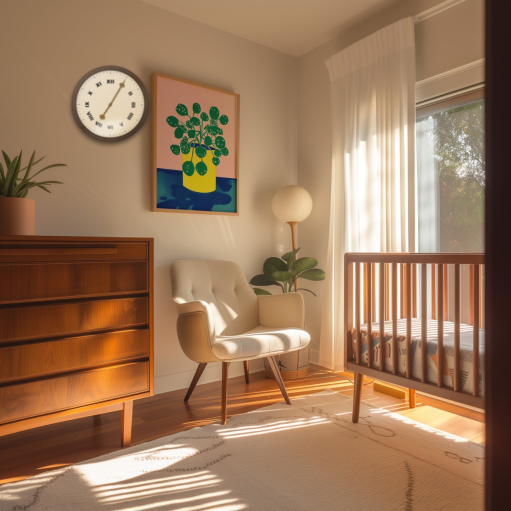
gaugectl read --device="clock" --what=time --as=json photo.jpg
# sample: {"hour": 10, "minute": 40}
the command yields {"hour": 7, "minute": 5}
